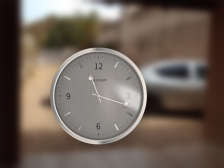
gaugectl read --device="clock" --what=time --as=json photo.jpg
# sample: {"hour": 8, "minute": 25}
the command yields {"hour": 11, "minute": 18}
